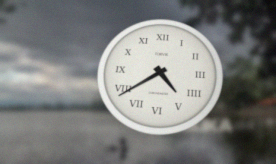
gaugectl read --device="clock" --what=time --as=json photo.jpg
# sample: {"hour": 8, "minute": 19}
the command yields {"hour": 4, "minute": 39}
